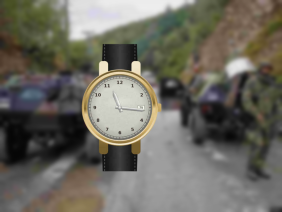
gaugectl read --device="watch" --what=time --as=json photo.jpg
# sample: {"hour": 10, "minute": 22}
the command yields {"hour": 11, "minute": 16}
